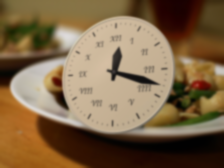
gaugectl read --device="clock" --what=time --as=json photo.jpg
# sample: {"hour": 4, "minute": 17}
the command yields {"hour": 12, "minute": 18}
